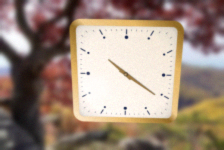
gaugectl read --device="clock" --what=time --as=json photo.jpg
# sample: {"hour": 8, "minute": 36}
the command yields {"hour": 10, "minute": 21}
